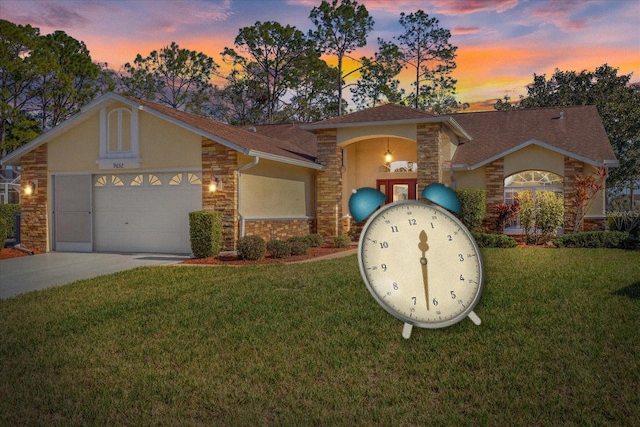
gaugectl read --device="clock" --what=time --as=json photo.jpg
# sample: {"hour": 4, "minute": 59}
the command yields {"hour": 12, "minute": 32}
